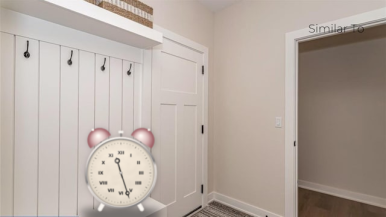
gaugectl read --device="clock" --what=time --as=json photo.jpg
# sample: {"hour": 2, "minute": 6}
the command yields {"hour": 11, "minute": 27}
